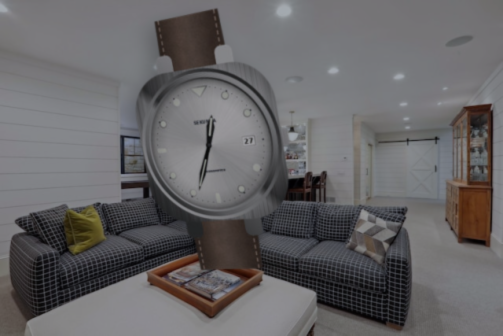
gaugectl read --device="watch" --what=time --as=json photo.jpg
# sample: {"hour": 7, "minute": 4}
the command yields {"hour": 12, "minute": 34}
